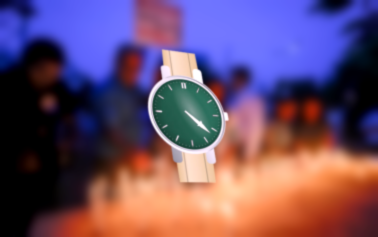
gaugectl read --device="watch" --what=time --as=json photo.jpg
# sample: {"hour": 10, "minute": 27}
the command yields {"hour": 4, "minute": 22}
